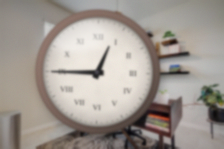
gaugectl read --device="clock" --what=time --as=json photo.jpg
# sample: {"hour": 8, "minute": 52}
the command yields {"hour": 12, "minute": 45}
